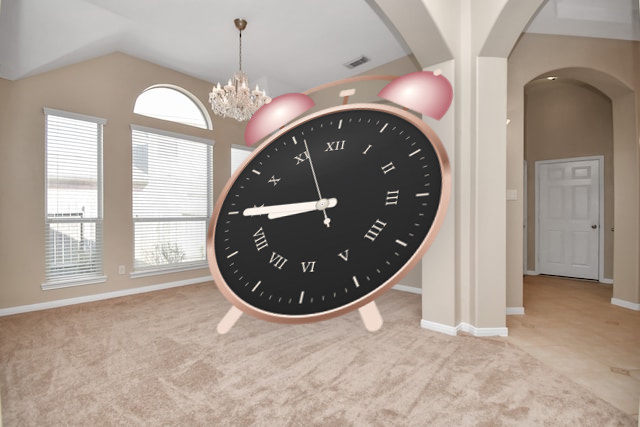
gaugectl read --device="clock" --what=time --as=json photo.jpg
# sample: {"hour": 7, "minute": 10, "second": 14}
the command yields {"hour": 8, "minute": 44, "second": 56}
